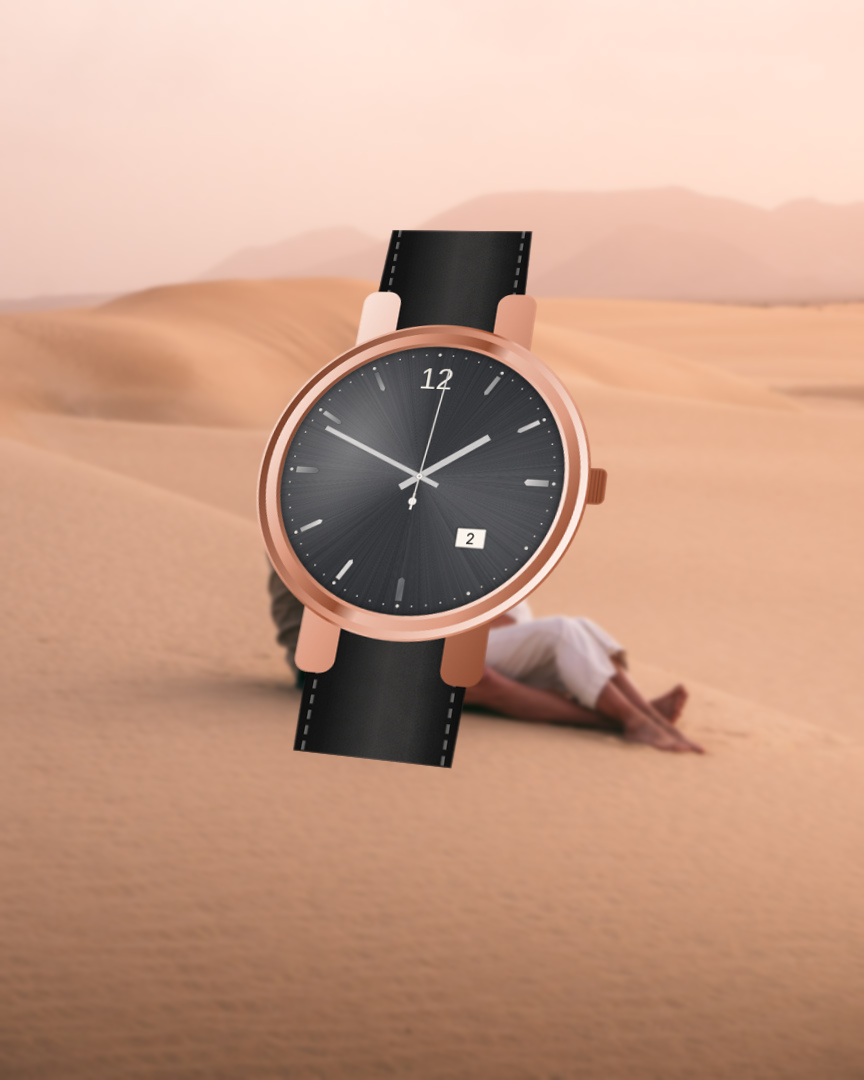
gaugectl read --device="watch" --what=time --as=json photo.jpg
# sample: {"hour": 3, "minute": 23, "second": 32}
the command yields {"hour": 1, "minute": 49, "second": 1}
